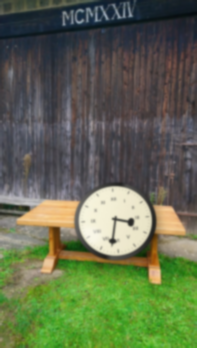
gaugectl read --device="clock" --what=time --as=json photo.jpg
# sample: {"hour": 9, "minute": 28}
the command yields {"hour": 3, "minute": 32}
